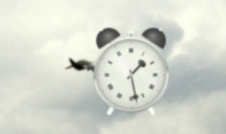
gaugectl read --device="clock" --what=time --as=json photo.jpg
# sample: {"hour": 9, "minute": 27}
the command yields {"hour": 1, "minute": 28}
